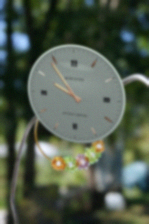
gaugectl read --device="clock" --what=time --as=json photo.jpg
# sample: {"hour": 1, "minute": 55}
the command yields {"hour": 9, "minute": 54}
